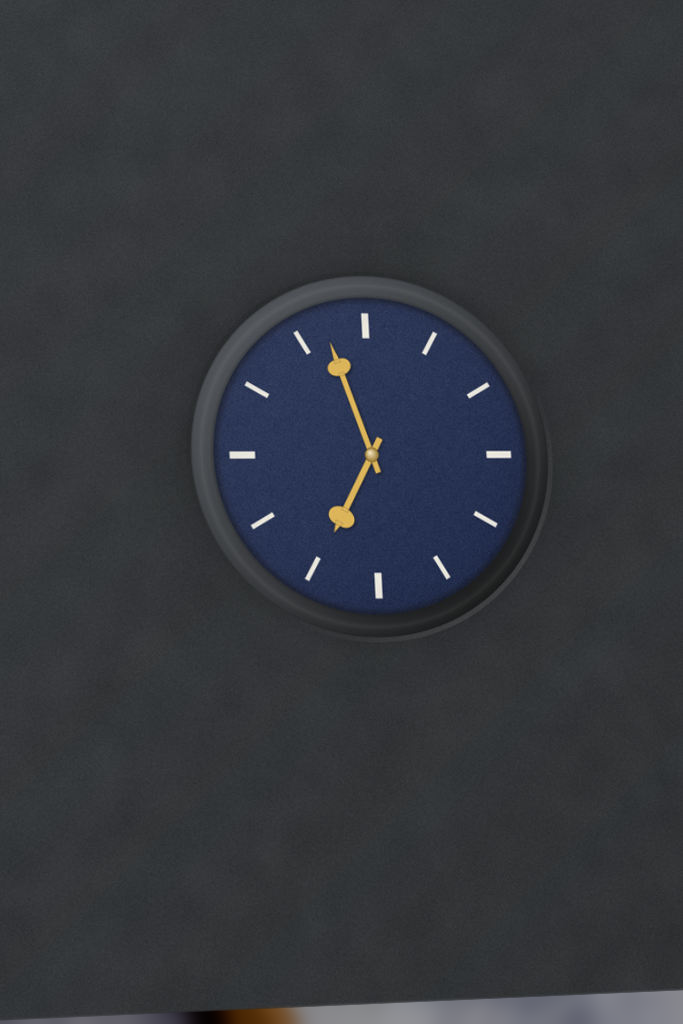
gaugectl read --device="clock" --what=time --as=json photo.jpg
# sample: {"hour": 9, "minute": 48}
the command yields {"hour": 6, "minute": 57}
